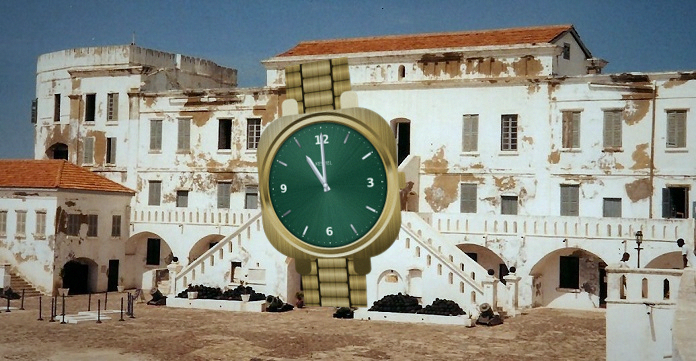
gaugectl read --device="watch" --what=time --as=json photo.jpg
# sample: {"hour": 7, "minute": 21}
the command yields {"hour": 11, "minute": 0}
